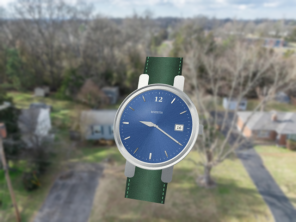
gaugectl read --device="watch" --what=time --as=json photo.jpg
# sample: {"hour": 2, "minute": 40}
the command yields {"hour": 9, "minute": 20}
